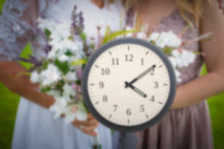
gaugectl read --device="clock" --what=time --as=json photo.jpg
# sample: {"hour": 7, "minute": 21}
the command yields {"hour": 4, "minute": 9}
